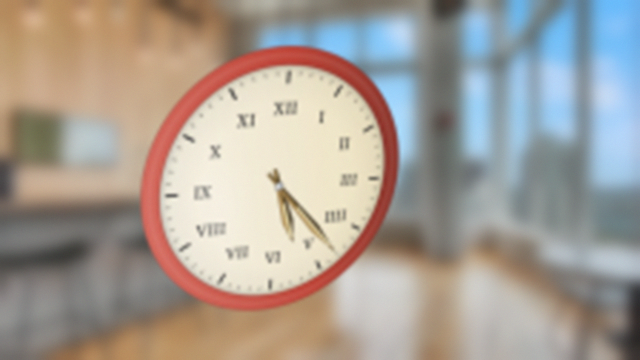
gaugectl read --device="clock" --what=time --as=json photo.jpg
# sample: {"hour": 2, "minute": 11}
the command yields {"hour": 5, "minute": 23}
